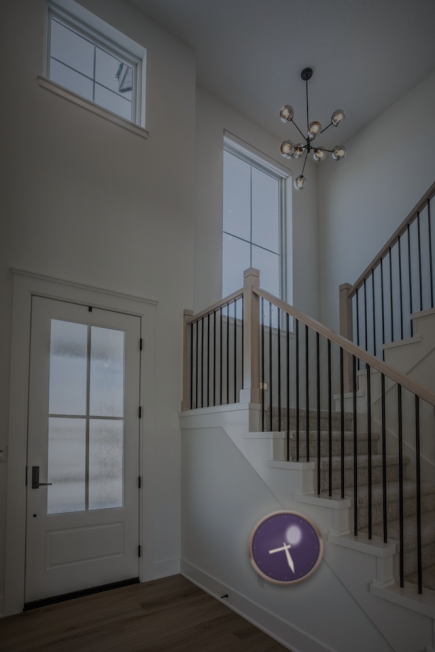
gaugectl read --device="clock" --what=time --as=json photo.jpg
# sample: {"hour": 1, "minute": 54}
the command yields {"hour": 8, "minute": 27}
